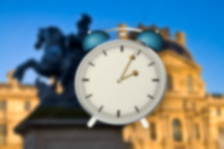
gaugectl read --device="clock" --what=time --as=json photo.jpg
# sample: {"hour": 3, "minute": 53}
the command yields {"hour": 2, "minute": 4}
